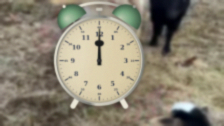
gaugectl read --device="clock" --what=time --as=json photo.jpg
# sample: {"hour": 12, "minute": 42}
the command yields {"hour": 12, "minute": 0}
